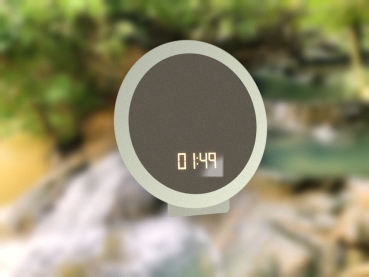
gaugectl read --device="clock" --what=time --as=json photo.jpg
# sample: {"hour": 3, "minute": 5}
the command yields {"hour": 1, "minute": 49}
